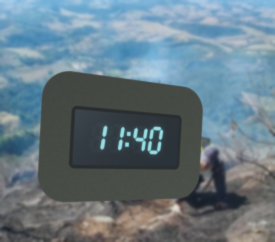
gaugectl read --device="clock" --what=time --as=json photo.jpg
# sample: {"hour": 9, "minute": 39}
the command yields {"hour": 11, "minute": 40}
